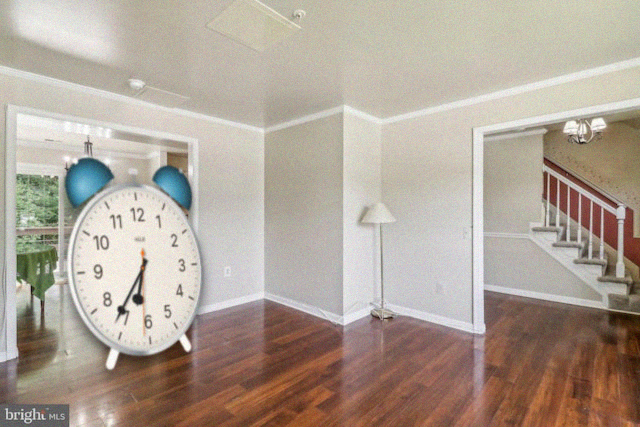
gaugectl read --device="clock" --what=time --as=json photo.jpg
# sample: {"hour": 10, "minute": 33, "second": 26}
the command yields {"hour": 6, "minute": 36, "second": 31}
